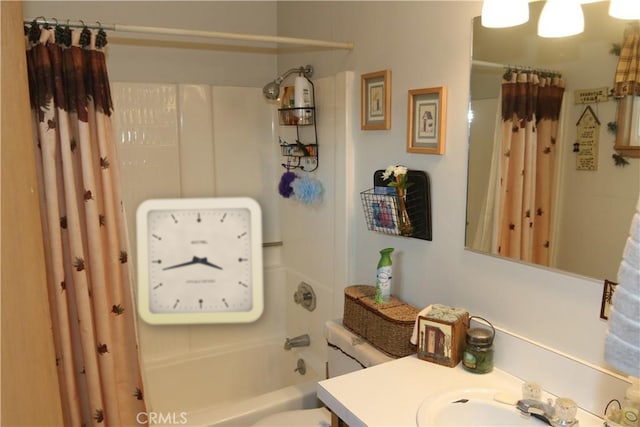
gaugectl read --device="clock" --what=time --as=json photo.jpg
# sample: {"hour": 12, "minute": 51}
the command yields {"hour": 3, "minute": 43}
